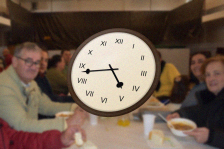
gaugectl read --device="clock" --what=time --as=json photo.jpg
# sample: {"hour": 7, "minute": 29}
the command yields {"hour": 4, "minute": 43}
